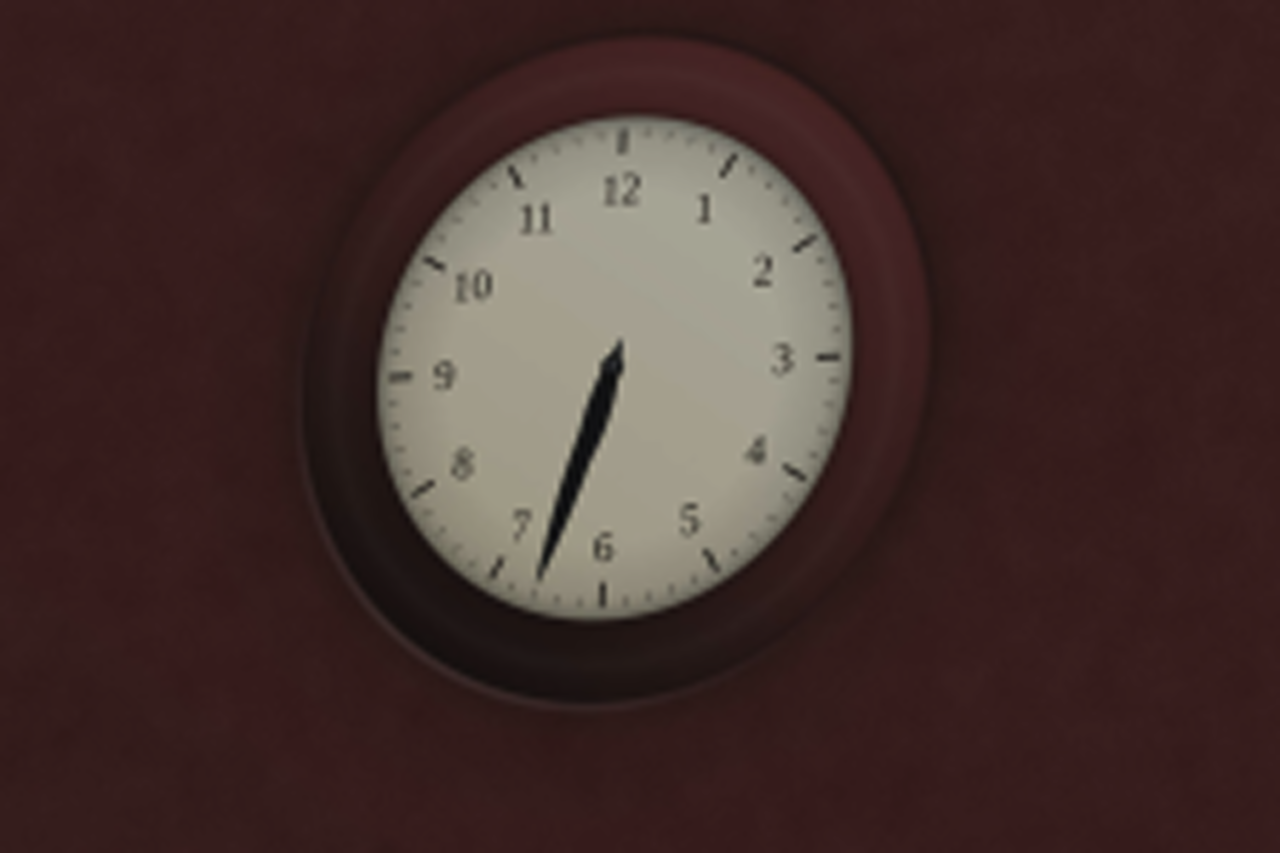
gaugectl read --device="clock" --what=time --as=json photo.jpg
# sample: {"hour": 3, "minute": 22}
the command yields {"hour": 6, "minute": 33}
